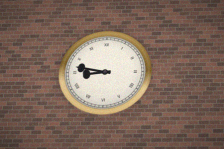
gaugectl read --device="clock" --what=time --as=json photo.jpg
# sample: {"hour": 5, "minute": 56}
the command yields {"hour": 8, "minute": 47}
